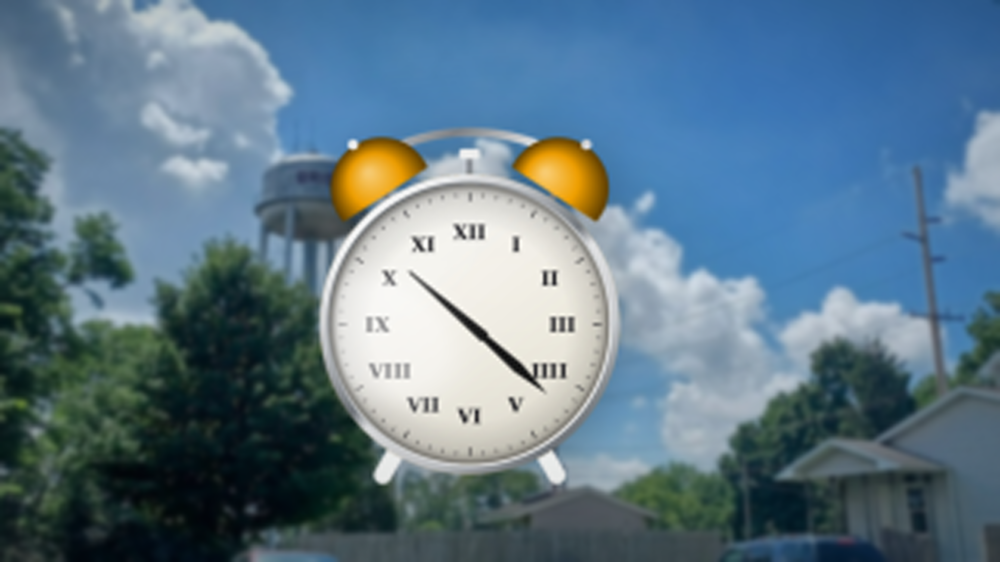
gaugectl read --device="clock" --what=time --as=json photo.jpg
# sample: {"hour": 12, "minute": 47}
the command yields {"hour": 10, "minute": 22}
